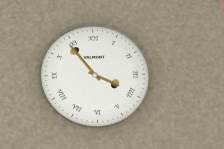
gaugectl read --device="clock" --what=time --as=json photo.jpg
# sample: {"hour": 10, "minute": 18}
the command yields {"hour": 3, "minute": 54}
